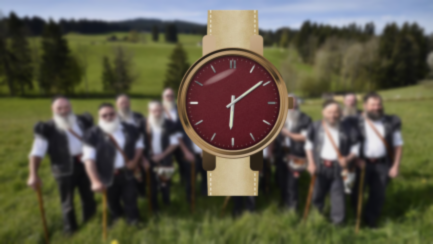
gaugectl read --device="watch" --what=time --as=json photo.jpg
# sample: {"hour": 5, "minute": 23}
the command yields {"hour": 6, "minute": 9}
